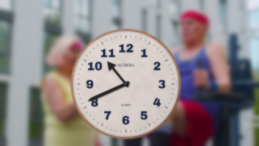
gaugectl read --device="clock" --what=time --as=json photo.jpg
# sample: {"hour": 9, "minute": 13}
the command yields {"hour": 10, "minute": 41}
